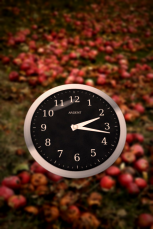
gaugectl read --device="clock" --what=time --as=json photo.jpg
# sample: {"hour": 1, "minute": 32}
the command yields {"hour": 2, "minute": 17}
